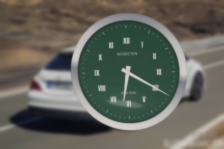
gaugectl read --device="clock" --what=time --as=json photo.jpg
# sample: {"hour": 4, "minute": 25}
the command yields {"hour": 6, "minute": 20}
